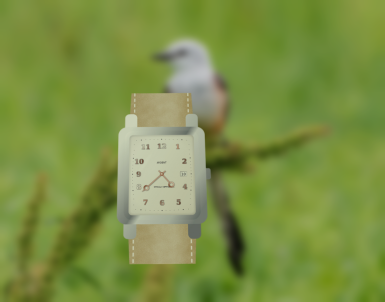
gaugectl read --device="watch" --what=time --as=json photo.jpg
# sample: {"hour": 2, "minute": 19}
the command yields {"hour": 4, "minute": 38}
